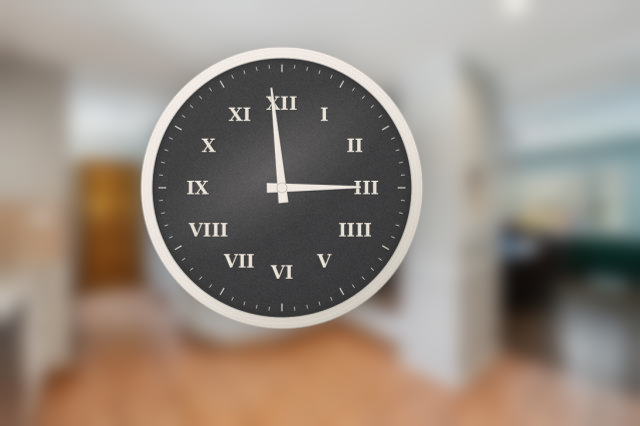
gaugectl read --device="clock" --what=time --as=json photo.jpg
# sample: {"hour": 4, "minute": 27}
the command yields {"hour": 2, "minute": 59}
